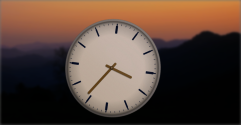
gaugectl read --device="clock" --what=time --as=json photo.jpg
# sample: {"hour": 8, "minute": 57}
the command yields {"hour": 3, "minute": 36}
